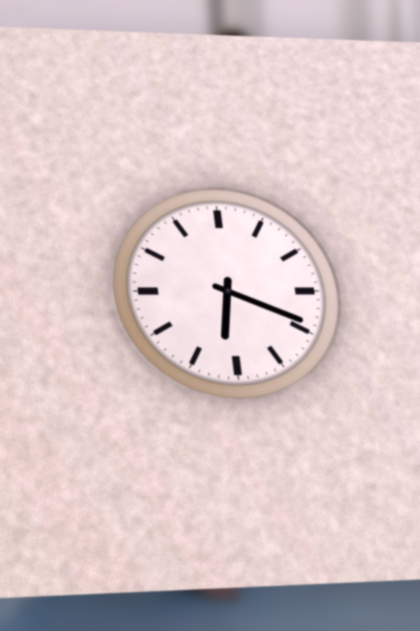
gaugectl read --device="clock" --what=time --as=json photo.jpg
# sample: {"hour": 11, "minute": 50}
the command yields {"hour": 6, "minute": 19}
